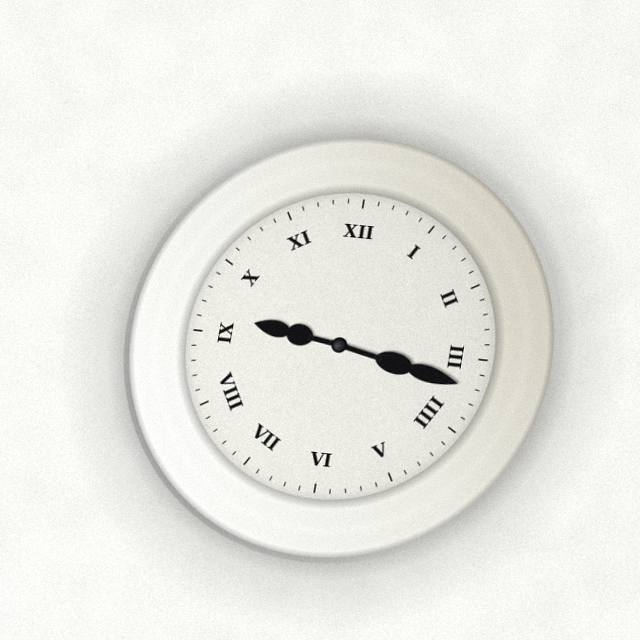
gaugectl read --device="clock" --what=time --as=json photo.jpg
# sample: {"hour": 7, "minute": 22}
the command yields {"hour": 9, "minute": 17}
